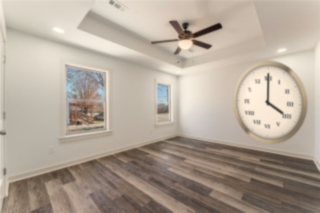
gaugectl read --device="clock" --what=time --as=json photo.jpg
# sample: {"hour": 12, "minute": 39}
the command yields {"hour": 4, "minute": 0}
